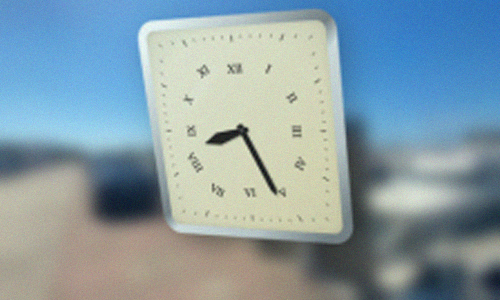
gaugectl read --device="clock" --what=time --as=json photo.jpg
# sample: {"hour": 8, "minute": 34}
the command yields {"hour": 8, "minute": 26}
